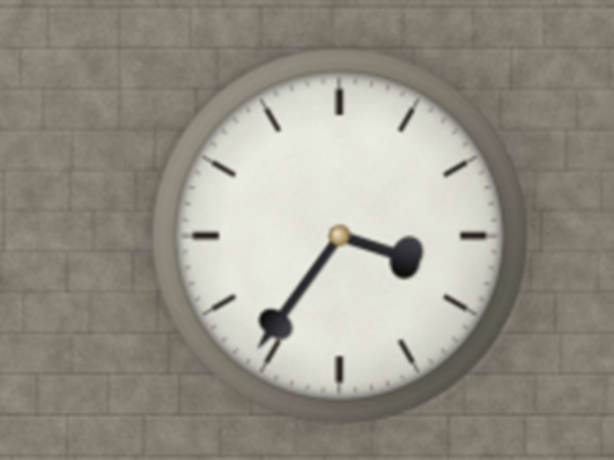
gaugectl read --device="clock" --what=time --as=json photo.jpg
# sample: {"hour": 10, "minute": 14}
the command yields {"hour": 3, "minute": 36}
